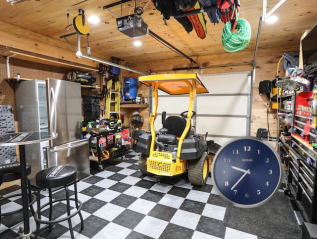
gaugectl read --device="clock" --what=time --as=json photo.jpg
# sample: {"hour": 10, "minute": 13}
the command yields {"hour": 9, "minute": 37}
